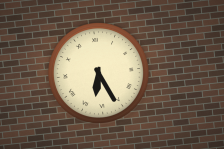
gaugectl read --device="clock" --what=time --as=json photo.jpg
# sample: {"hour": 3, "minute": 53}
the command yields {"hour": 6, "minute": 26}
